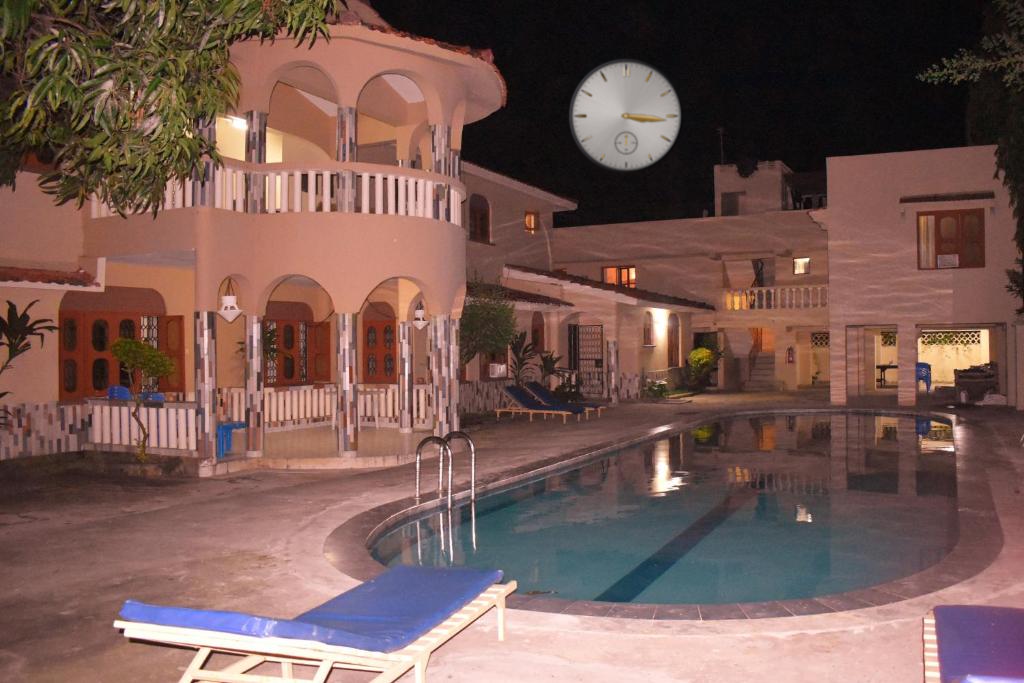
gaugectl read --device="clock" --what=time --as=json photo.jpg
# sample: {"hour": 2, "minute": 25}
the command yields {"hour": 3, "minute": 16}
